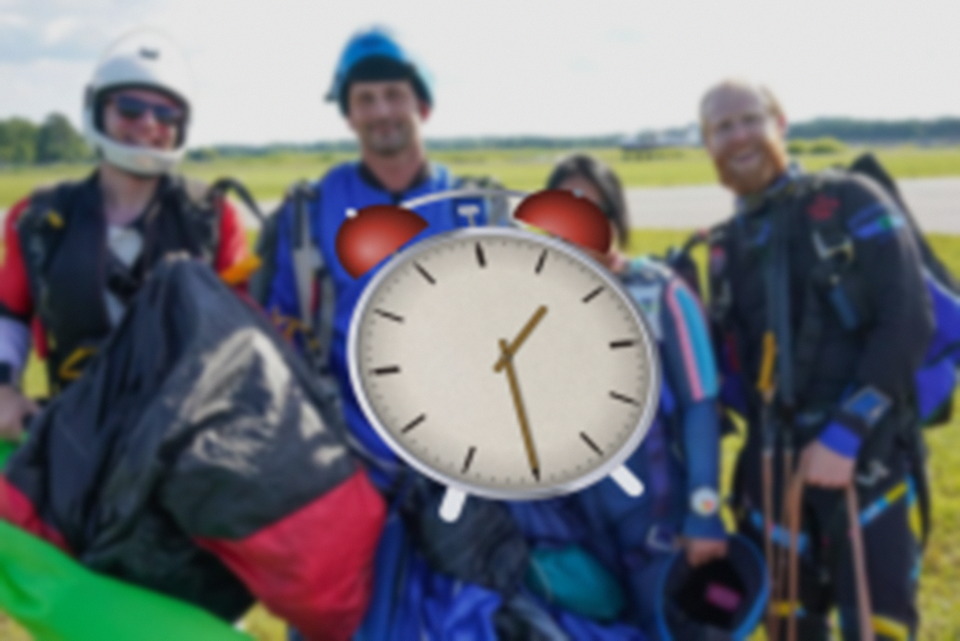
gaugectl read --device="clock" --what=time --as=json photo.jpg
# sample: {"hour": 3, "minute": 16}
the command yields {"hour": 1, "minute": 30}
